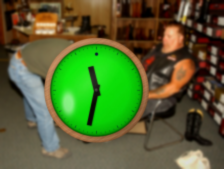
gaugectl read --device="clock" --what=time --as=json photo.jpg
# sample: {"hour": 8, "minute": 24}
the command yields {"hour": 11, "minute": 32}
